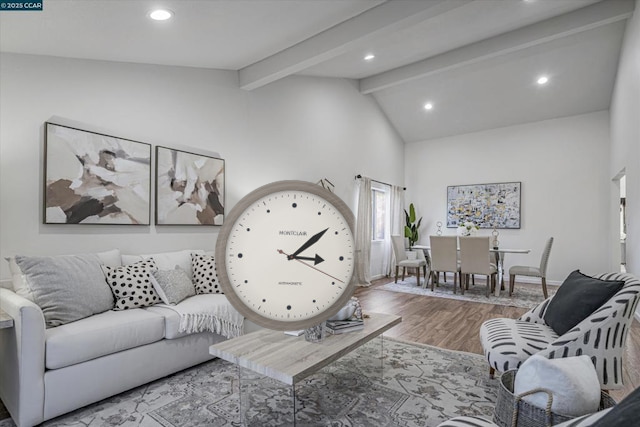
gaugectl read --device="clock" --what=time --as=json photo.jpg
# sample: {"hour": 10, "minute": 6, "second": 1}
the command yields {"hour": 3, "minute": 8, "second": 19}
